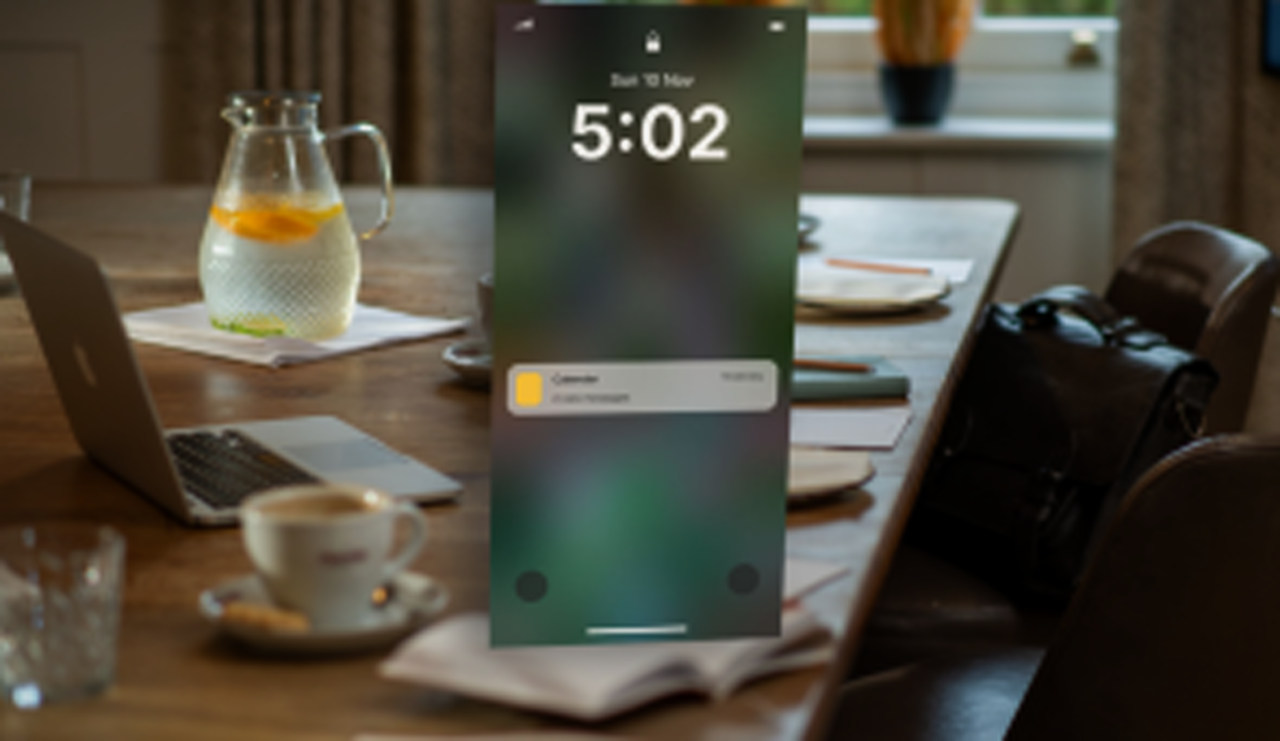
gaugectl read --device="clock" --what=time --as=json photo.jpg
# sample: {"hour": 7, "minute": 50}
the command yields {"hour": 5, "minute": 2}
